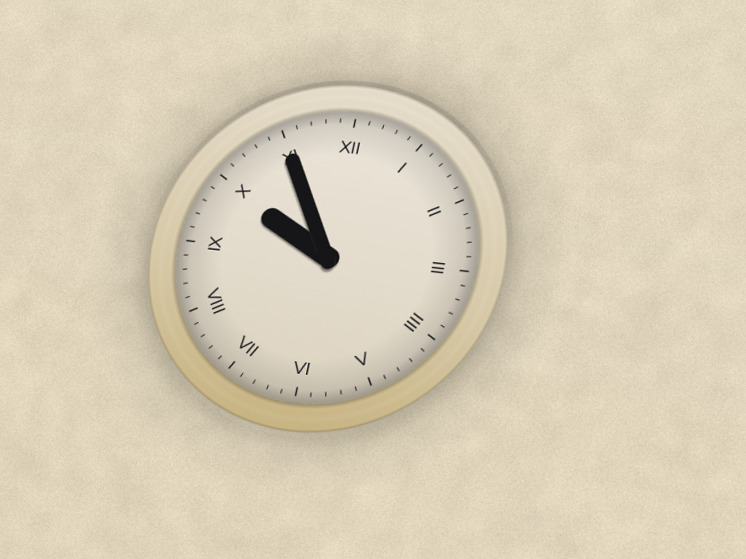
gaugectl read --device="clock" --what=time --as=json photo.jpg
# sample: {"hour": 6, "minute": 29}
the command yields {"hour": 9, "minute": 55}
